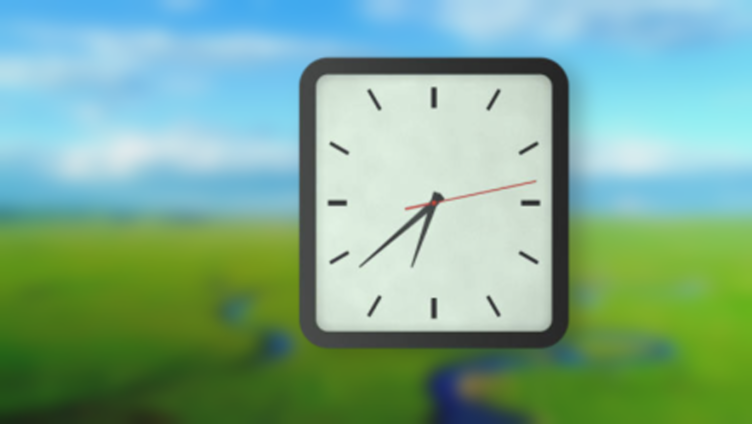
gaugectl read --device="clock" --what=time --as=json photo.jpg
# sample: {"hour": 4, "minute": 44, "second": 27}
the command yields {"hour": 6, "minute": 38, "second": 13}
